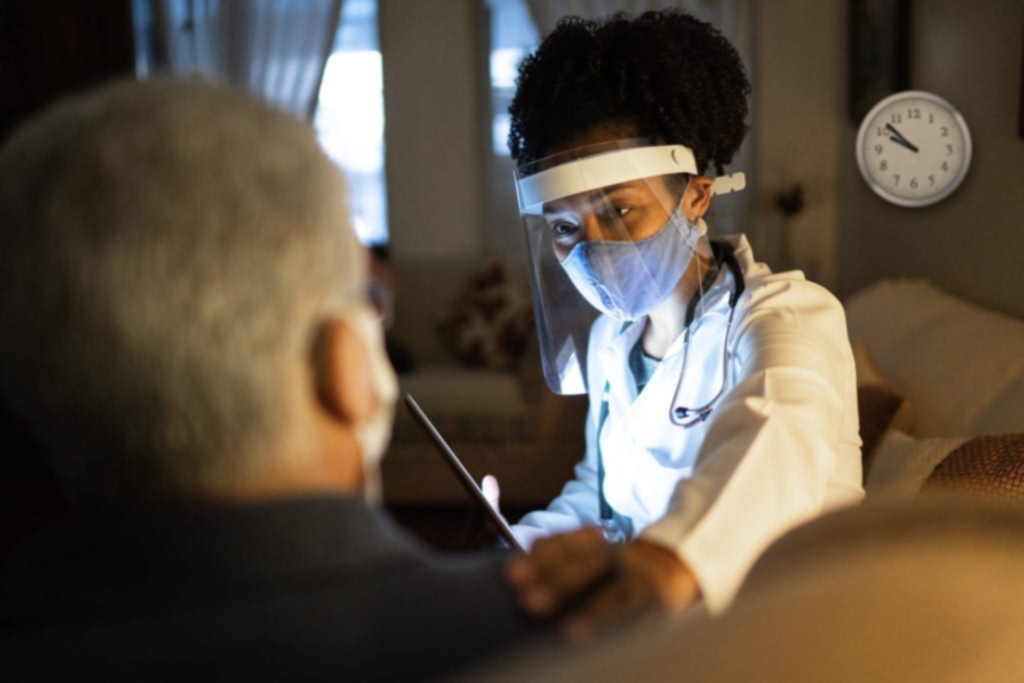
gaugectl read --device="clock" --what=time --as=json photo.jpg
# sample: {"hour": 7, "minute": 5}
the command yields {"hour": 9, "minute": 52}
